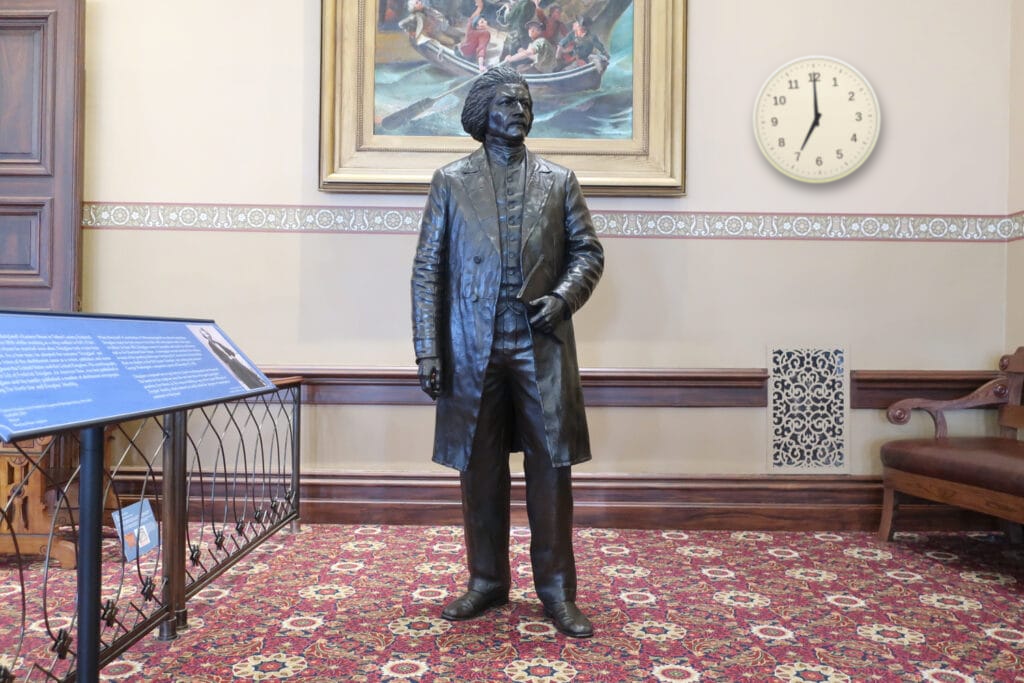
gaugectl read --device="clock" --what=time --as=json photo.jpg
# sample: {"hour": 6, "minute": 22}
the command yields {"hour": 7, "minute": 0}
